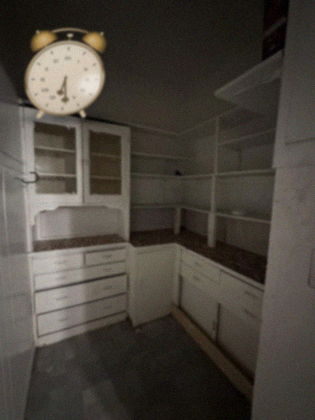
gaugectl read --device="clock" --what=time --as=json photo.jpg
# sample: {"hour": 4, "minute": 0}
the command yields {"hour": 6, "minute": 29}
